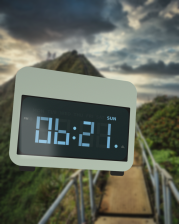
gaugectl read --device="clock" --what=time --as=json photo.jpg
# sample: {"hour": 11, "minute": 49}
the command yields {"hour": 6, "minute": 21}
